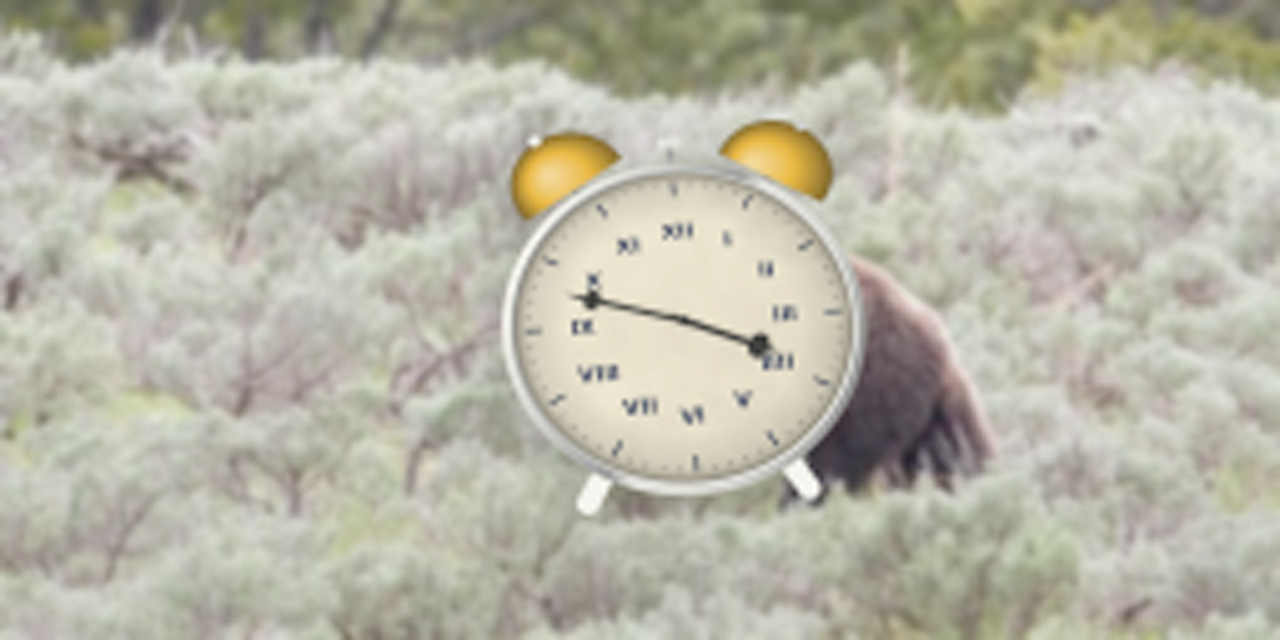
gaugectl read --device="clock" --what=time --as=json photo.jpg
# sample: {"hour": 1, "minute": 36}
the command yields {"hour": 3, "minute": 48}
